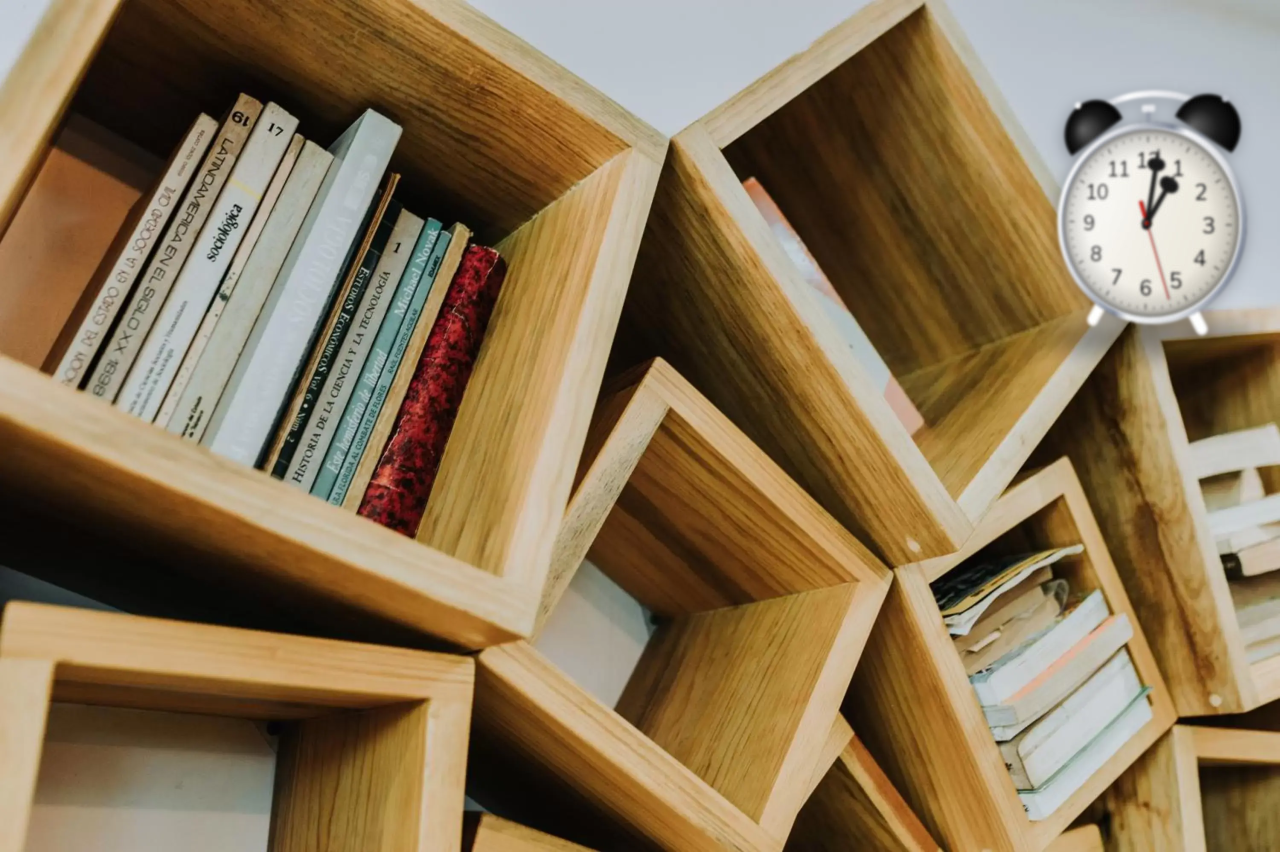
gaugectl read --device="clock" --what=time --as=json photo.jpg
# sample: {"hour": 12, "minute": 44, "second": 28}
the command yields {"hour": 1, "minute": 1, "second": 27}
